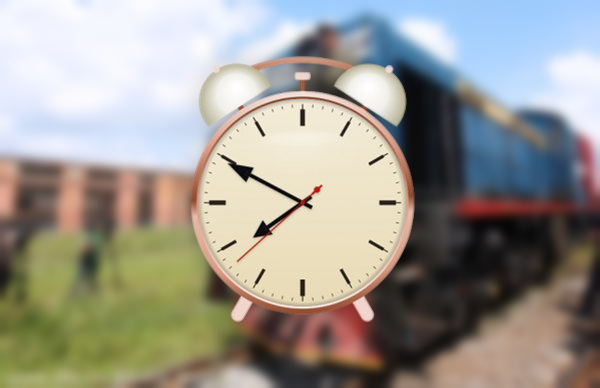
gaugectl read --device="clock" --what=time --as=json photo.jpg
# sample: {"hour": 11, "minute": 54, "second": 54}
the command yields {"hour": 7, "minute": 49, "second": 38}
